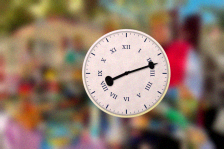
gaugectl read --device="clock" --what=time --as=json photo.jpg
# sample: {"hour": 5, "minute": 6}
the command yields {"hour": 8, "minute": 12}
